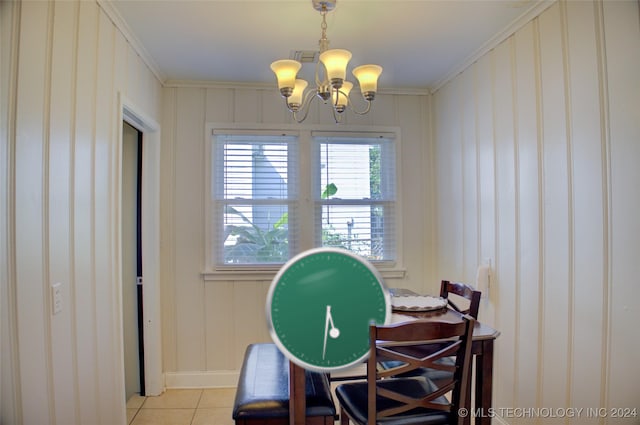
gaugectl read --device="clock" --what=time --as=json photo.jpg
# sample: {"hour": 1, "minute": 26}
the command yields {"hour": 5, "minute": 31}
